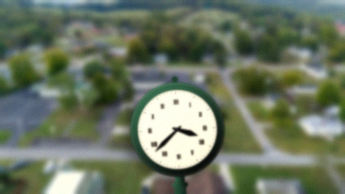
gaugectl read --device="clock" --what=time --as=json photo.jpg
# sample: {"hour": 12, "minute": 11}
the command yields {"hour": 3, "minute": 38}
